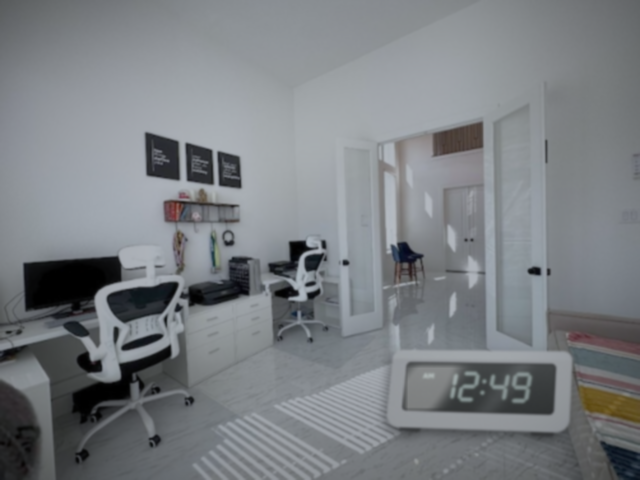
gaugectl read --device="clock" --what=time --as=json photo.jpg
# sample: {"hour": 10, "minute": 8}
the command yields {"hour": 12, "minute": 49}
